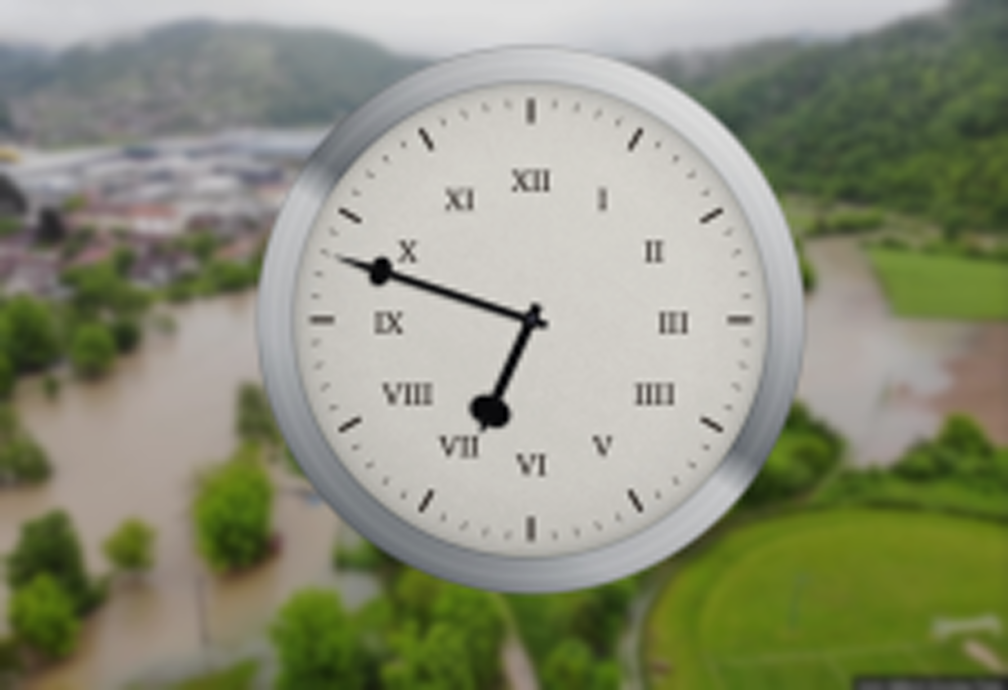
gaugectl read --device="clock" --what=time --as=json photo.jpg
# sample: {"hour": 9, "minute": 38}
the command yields {"hour": 6, "minute": 48}
